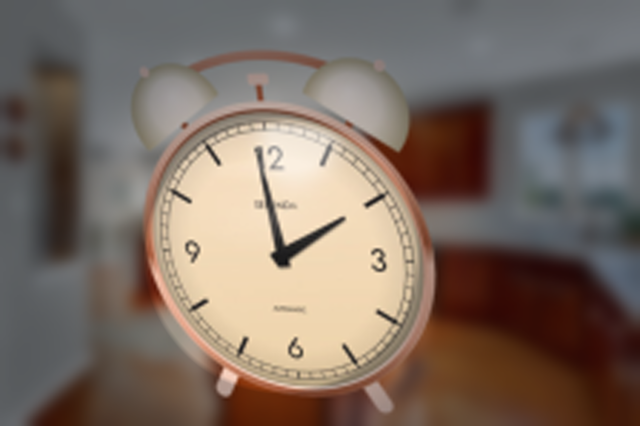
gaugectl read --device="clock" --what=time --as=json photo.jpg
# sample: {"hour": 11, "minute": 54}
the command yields {"hour": 1, "minute": 59}
